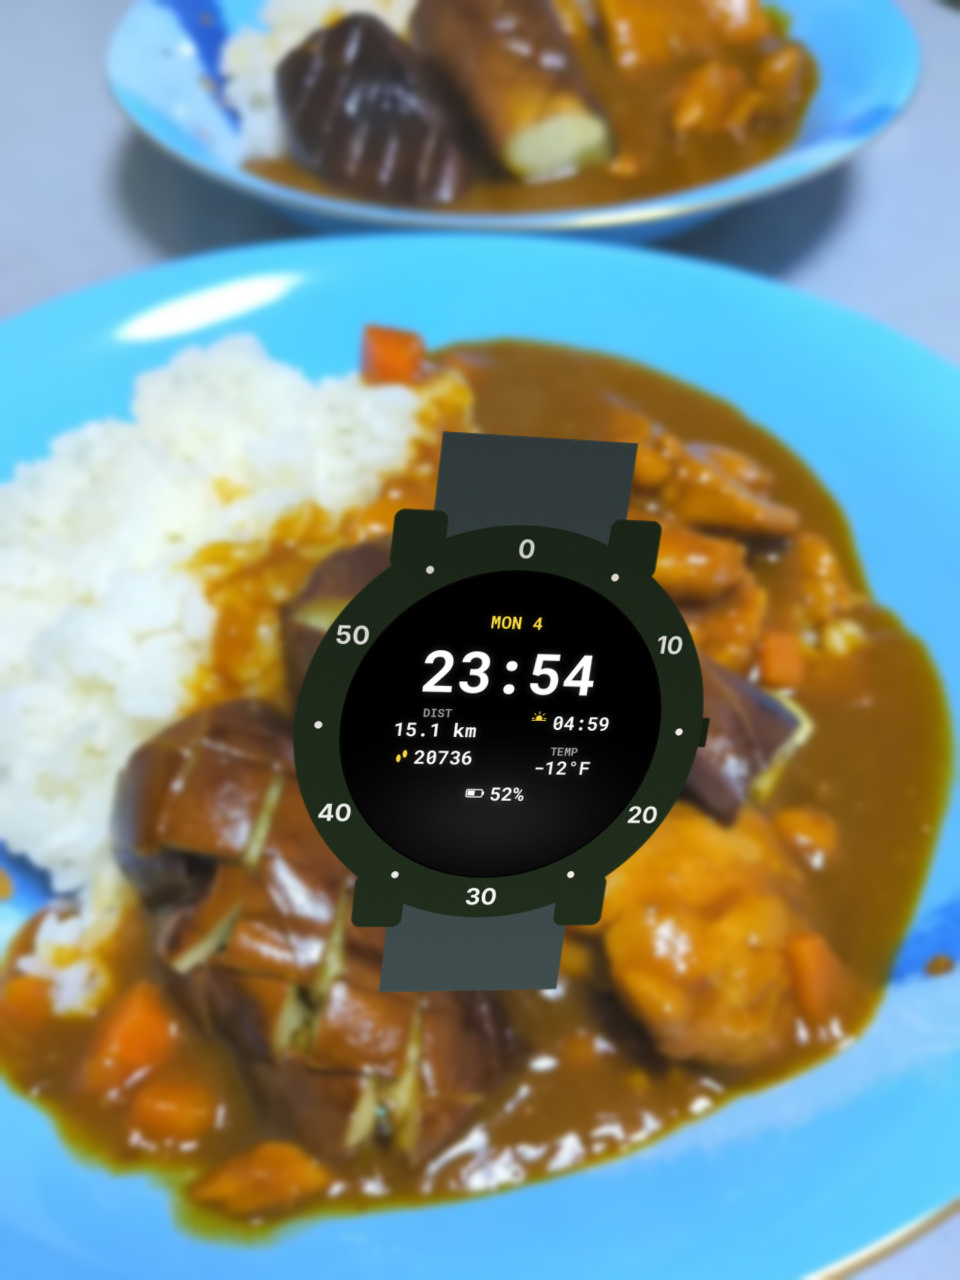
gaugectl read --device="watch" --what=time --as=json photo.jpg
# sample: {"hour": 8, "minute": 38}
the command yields {"hour": 23, "minute": 54}
